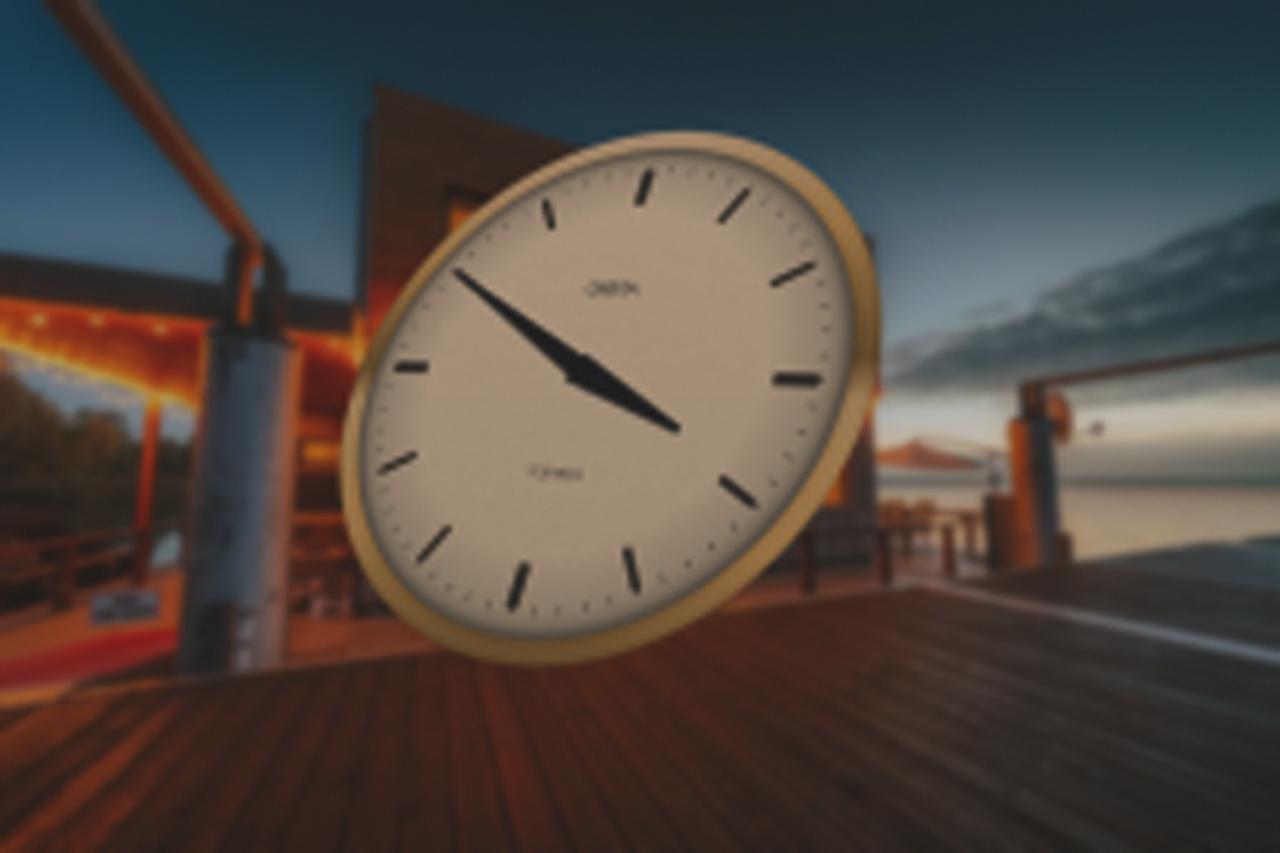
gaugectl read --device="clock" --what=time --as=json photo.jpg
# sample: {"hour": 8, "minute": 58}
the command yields {"hour": 3, "minute": 50}
